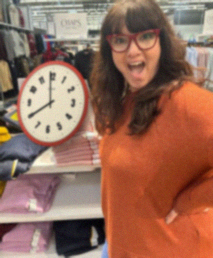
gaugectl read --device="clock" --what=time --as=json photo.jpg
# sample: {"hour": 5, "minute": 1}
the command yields {"hour": 7, "minute": 59}
